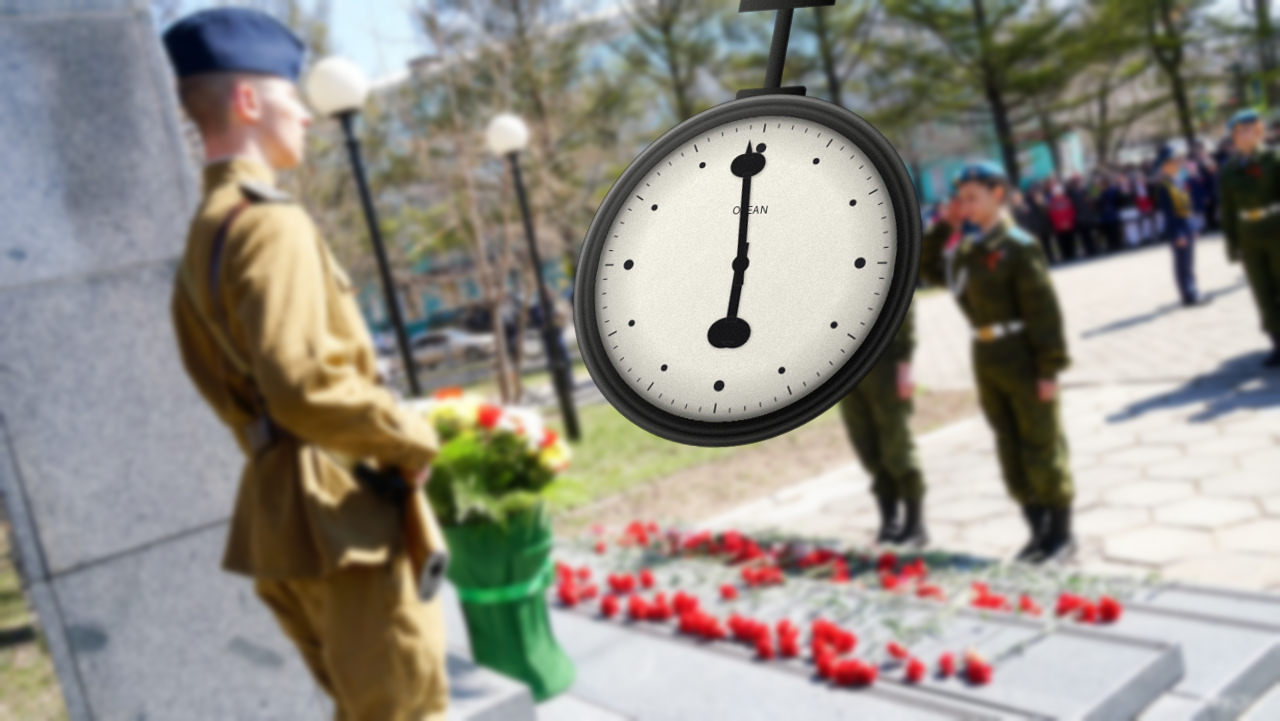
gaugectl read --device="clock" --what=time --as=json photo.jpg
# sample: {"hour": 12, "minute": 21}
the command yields {"hour": 5, "minute": 59}
